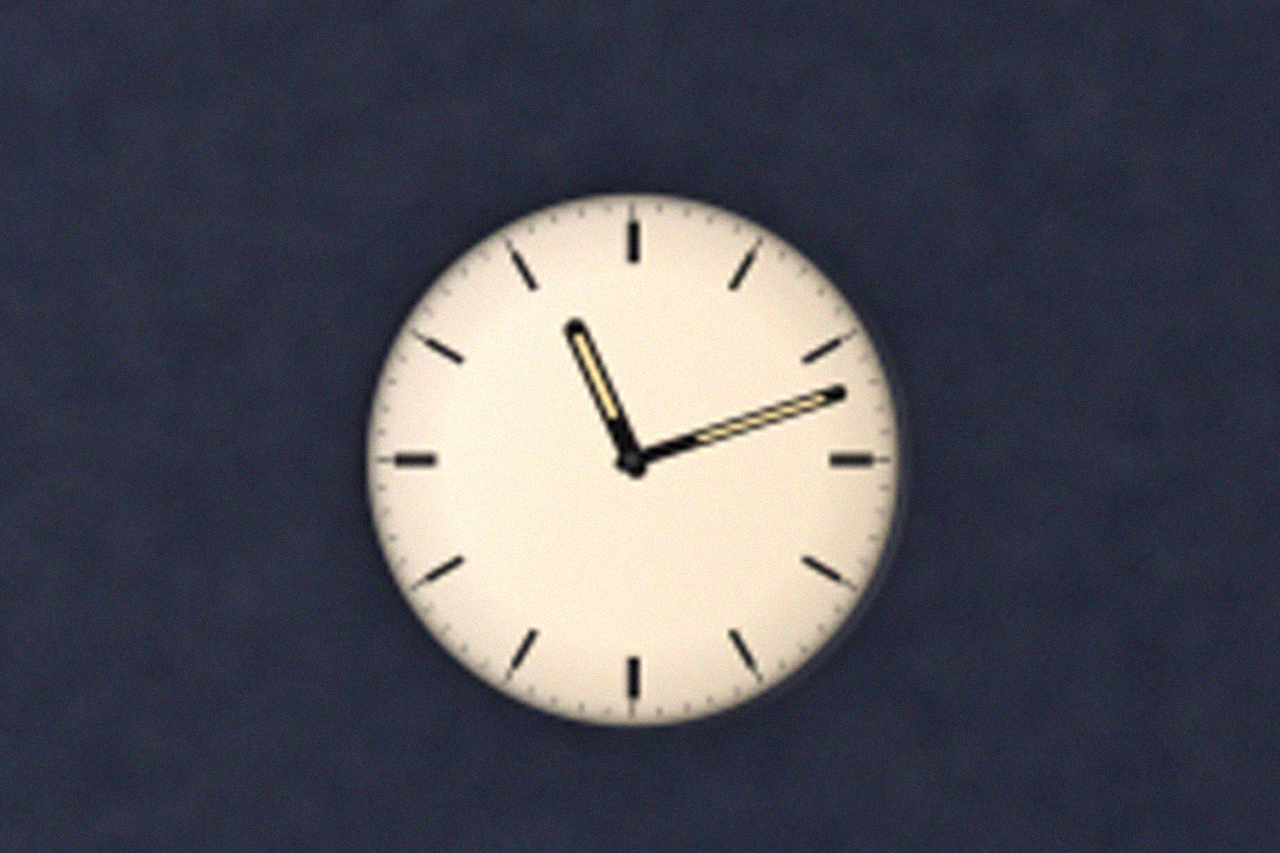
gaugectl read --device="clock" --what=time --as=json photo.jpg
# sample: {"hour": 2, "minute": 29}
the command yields {"hour": 11, "minute": 12}
